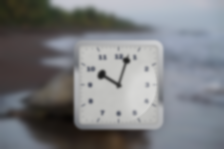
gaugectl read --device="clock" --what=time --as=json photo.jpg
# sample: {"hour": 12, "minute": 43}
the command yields {"hour": 10, "minute": 3}
